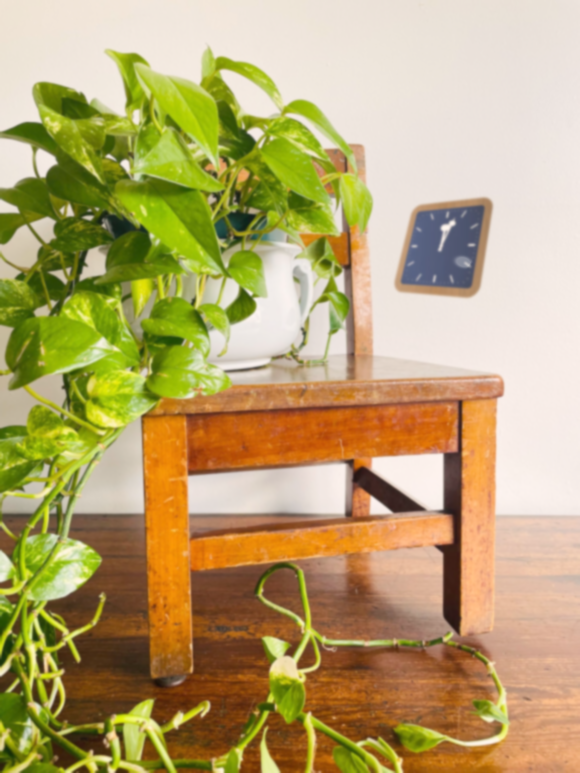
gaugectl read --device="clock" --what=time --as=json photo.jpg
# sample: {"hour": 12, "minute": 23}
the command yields {"hour": 12, "minute": 3}
